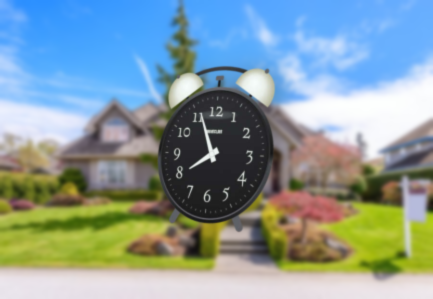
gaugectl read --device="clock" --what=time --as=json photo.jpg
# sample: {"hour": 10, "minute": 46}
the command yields {"hour": 7, "minute": 56}
